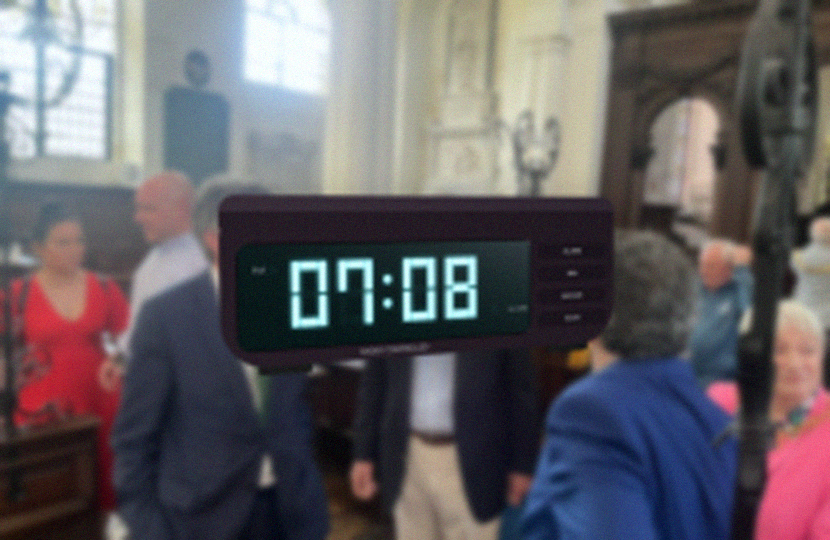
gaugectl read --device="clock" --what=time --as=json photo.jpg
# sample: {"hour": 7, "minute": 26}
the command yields {"hour": 7, "minute": 8}
